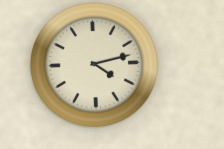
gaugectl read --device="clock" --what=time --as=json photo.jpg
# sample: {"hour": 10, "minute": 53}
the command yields {"hour": 4, "minute": 13}
